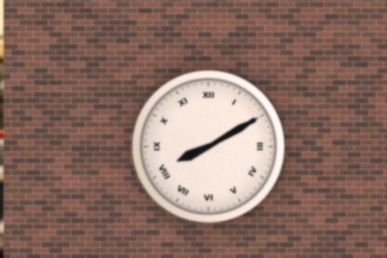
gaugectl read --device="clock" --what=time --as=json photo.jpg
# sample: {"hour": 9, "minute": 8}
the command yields {"hour": 8, "minute": 10}
